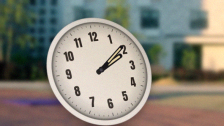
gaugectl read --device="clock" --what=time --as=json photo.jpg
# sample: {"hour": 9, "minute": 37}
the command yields {"hour": 2, "minute": 9}
